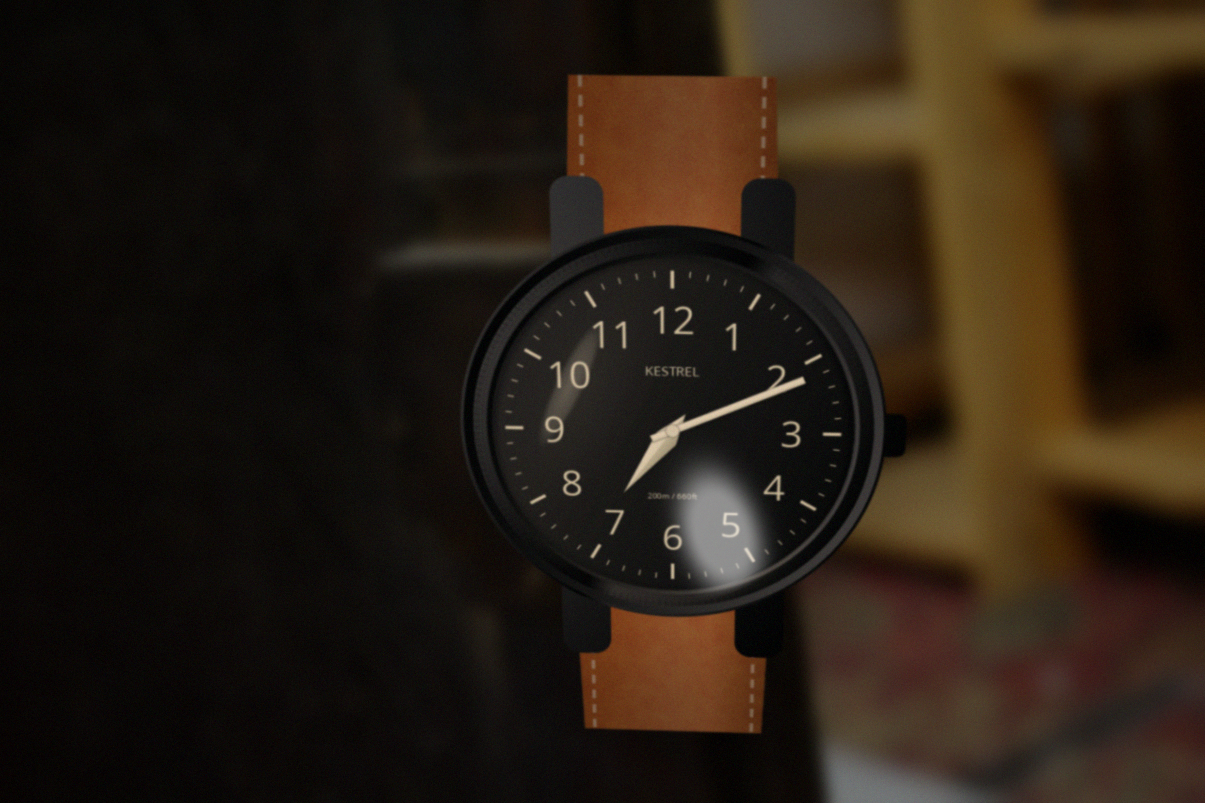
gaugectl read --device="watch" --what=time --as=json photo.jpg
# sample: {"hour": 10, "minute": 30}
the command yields {"hour": 7, "minute": 11}
